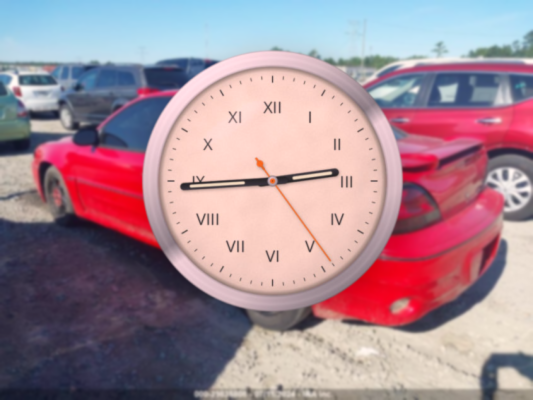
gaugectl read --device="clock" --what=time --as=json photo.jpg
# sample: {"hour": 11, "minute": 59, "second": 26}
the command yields {"hour": 2, "minute": 44, "second": 24}
